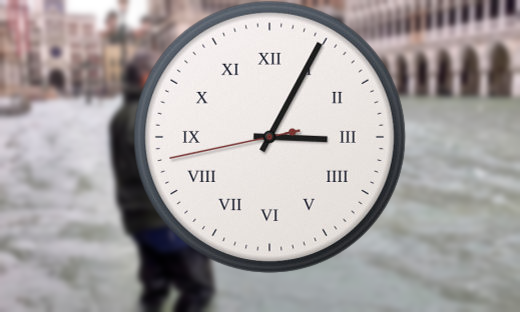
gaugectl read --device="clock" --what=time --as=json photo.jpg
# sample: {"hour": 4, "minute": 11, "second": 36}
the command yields {"hour": 3, "minute": 4, "second": 43}
